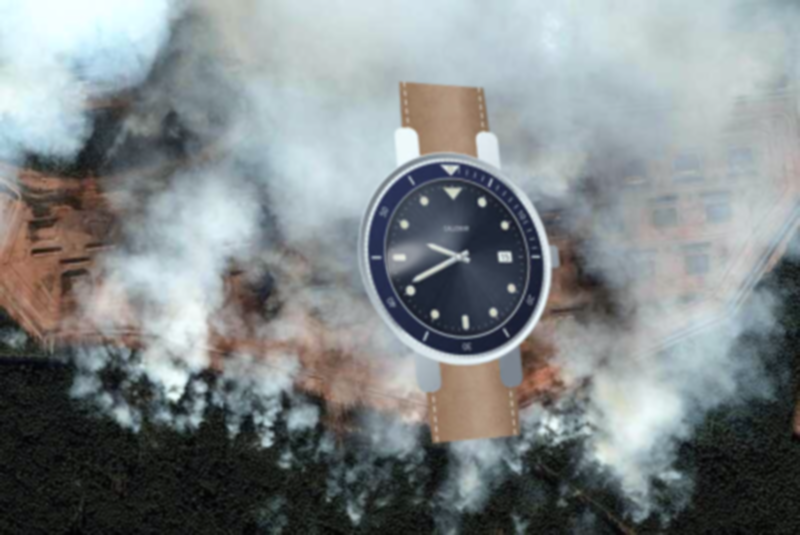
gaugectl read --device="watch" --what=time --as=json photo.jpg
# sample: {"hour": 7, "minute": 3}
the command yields {"hour": 9, "minute": 41}
